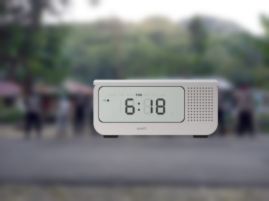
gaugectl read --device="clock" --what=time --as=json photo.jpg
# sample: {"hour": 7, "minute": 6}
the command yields {"hour": 6, "minute": 18}
